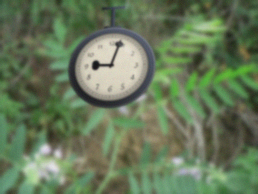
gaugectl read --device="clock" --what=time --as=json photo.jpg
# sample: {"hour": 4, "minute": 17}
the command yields {"hour": 9, "minute": 3}
